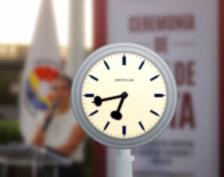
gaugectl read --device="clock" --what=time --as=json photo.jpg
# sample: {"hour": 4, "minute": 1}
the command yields {"hour": 6, "minute": 43}
